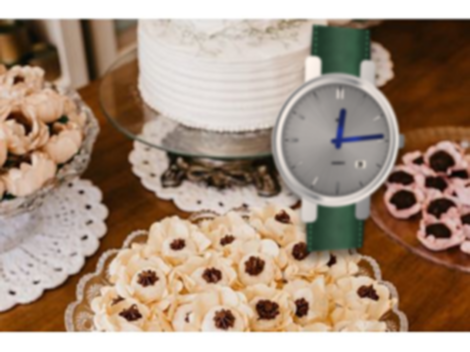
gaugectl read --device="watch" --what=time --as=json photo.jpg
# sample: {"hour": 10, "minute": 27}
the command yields {"hour": 12, "minute": 14}
